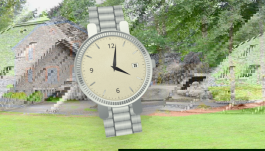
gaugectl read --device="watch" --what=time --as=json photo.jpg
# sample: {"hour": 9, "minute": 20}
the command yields {"hour": 4, "minute": 2}
